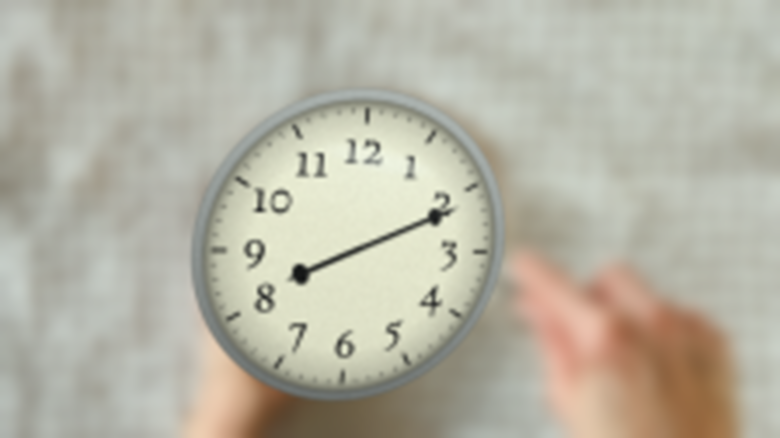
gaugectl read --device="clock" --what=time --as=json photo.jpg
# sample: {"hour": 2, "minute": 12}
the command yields {"hour": 8, "minute": 11}
